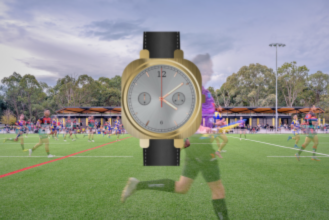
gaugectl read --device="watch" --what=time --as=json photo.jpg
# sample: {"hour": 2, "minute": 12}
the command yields {"hour": 4, "minute": 9}
